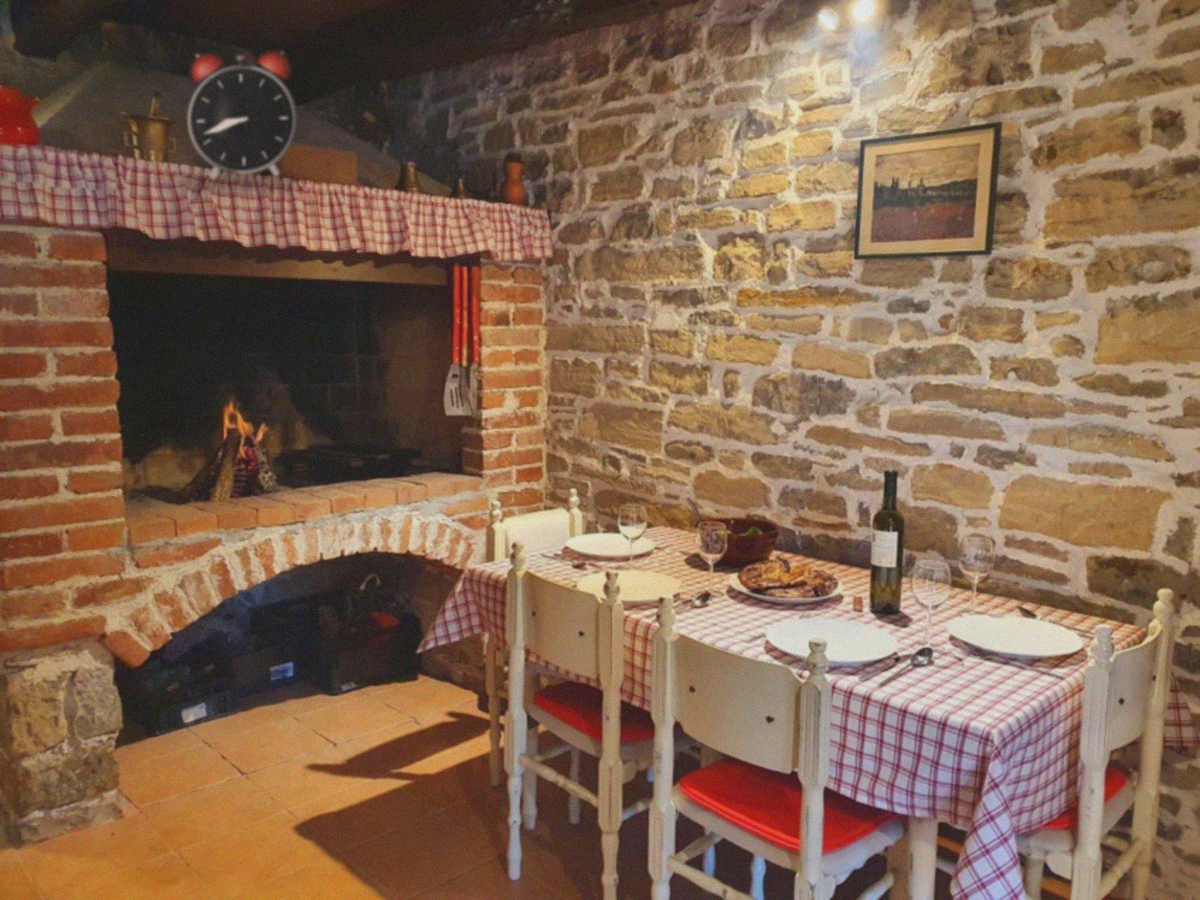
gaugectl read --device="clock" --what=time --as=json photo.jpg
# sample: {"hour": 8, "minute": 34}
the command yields {"hour": 8, "minute": 42}
